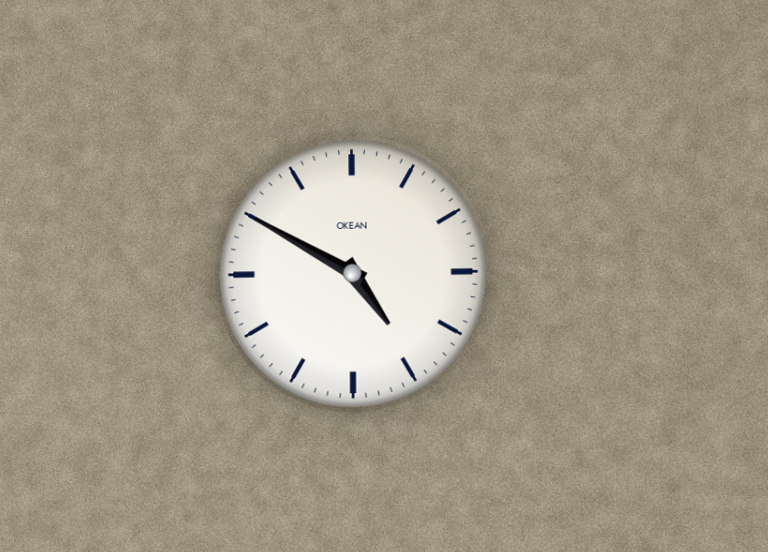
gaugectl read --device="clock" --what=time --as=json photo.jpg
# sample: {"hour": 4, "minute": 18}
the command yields {"hour": 4, "minute": 50}
